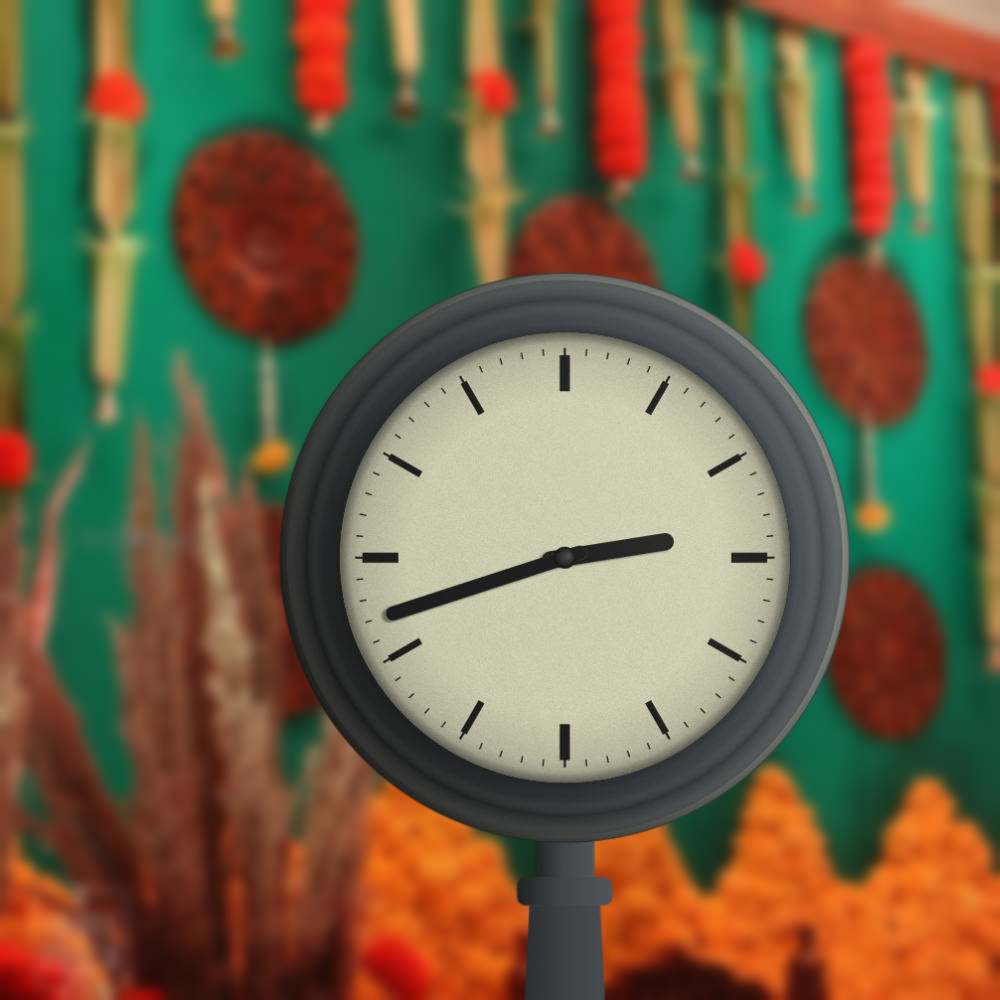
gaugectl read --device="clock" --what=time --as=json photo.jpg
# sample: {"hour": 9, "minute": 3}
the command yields {"hour": 2, "minute": 42}
